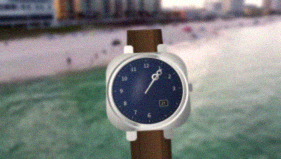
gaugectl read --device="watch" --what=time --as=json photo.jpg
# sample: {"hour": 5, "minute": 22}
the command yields {"hour": 1, "minute": 6}
